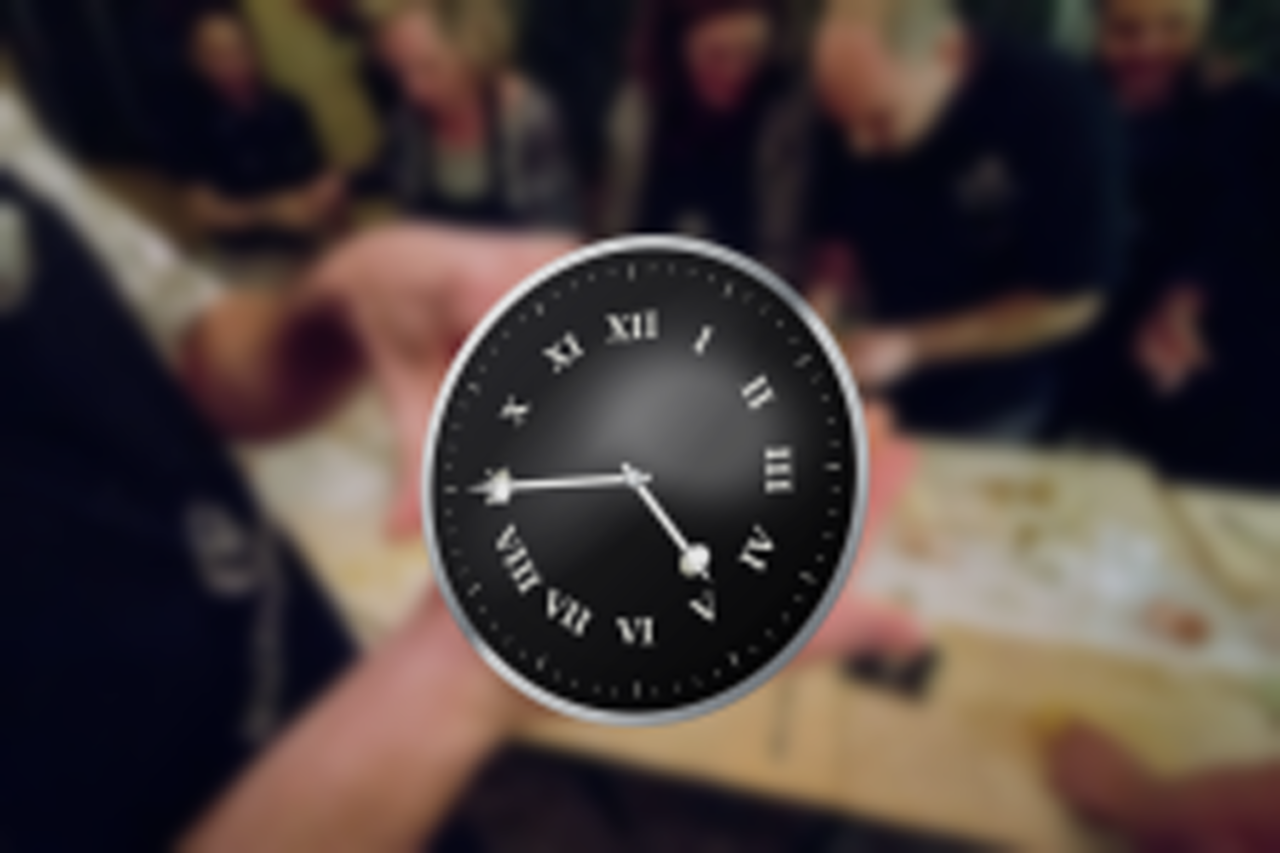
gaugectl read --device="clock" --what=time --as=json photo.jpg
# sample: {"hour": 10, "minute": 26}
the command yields {"hour": 4, "minute": 45}
